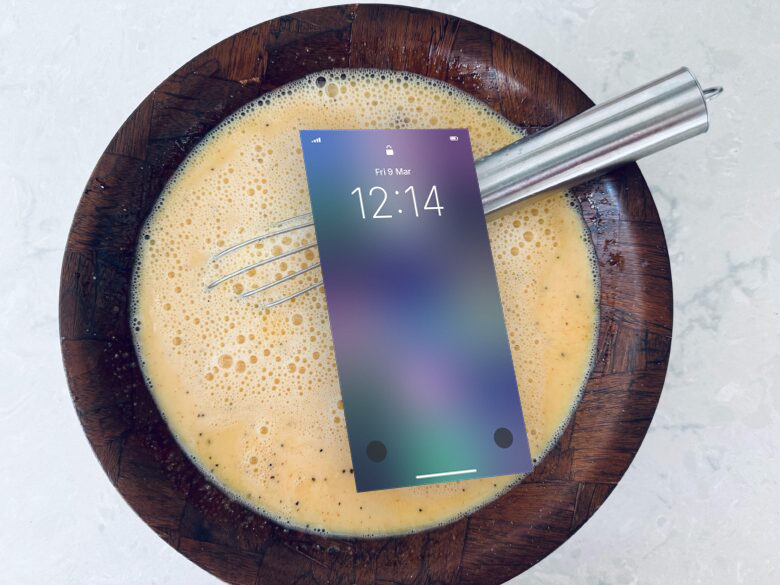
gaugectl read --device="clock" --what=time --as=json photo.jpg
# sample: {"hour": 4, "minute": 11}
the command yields {"hour": 12, "minute": 14}
